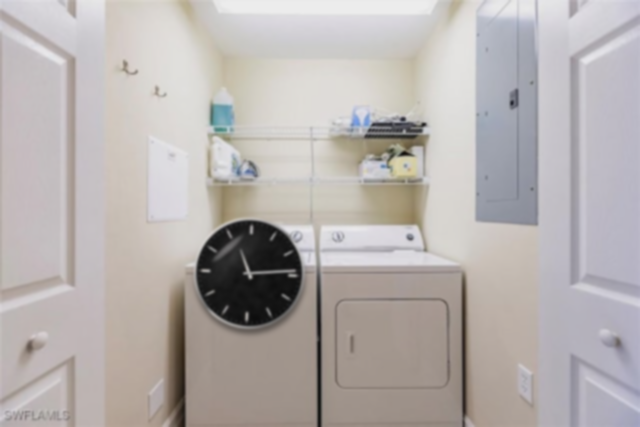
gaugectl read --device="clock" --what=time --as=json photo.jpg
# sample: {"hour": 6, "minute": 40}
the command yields {"hour": 11, "minute": 14}
